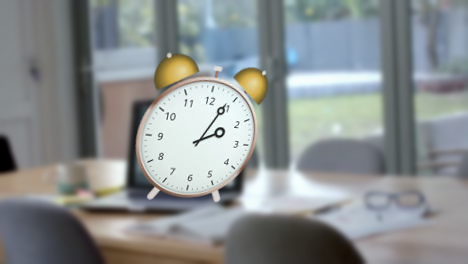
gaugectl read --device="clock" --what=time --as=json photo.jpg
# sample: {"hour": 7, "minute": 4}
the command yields {"hour": 2, "minute": 4}
